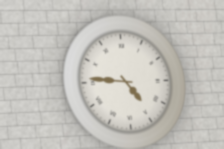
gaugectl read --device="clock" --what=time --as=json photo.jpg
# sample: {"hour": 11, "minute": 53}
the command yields {"hour": 4, "minute": 46}
